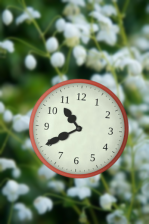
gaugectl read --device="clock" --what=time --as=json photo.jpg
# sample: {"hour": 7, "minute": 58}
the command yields {"hour": 10, "minute": 40}
